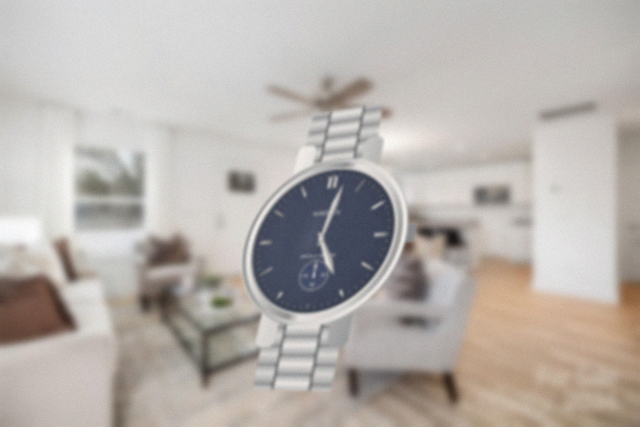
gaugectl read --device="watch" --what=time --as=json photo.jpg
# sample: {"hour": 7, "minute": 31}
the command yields {"hour": 5, "minute": 2}
